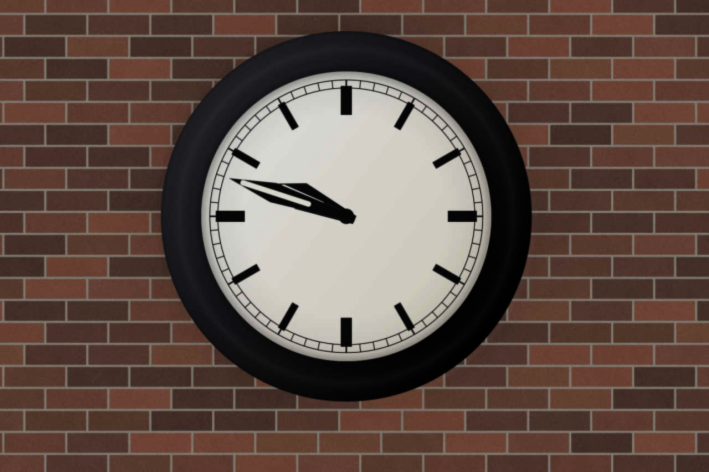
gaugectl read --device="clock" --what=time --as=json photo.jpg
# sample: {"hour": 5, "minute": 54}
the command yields {"hour": 9, "minute": 48}
